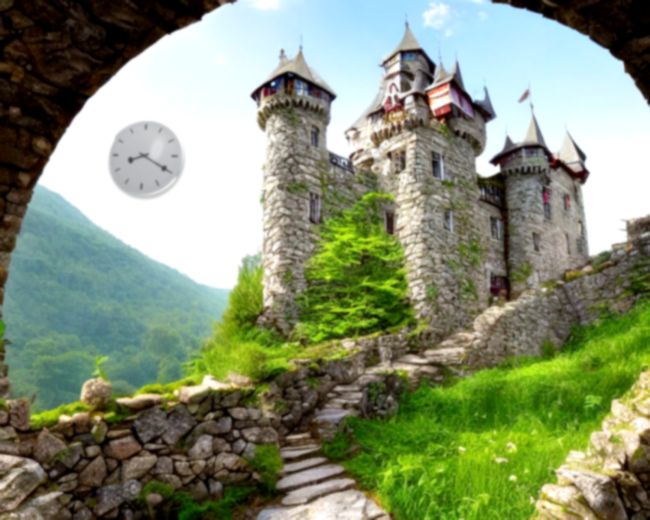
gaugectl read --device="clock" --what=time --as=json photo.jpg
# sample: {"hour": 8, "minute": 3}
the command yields {"hour": 8, "minute": 20}
